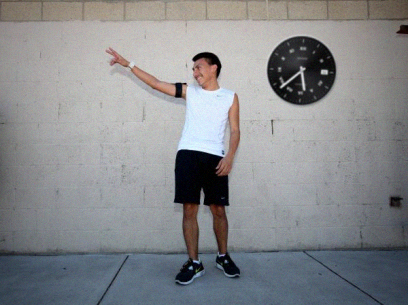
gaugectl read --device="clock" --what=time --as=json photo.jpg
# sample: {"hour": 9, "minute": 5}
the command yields {"hour": 5, "minute": 38}
